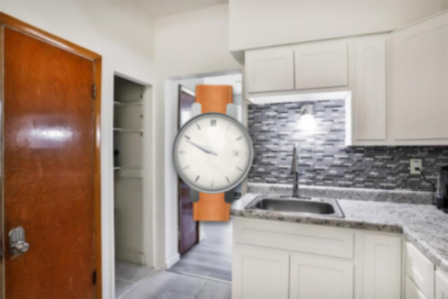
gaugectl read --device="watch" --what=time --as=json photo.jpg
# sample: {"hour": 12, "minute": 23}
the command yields {"hour": 9, "minute": 49}
